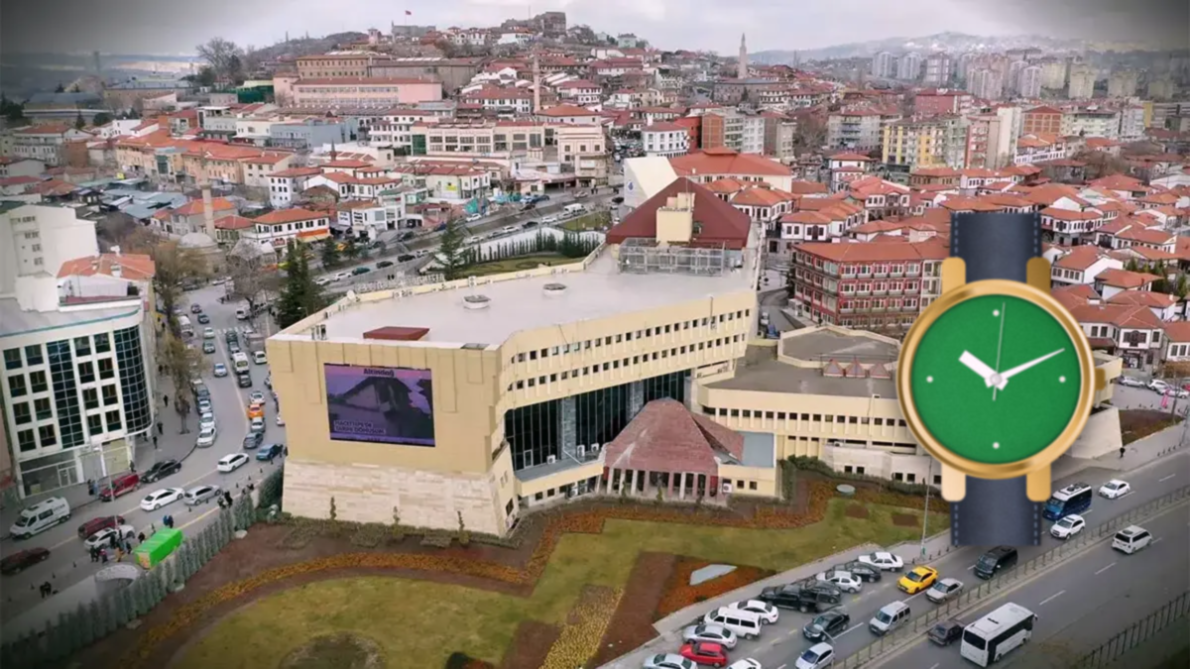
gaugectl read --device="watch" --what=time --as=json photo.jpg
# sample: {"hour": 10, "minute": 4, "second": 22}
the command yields {"hour": 10, "minute": 11, "second": 1}
